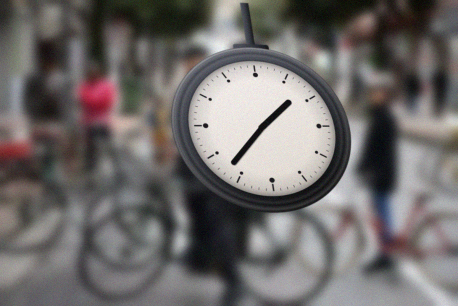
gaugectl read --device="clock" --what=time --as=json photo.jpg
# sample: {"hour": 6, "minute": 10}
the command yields {"hour": 1, "minute": 37}
